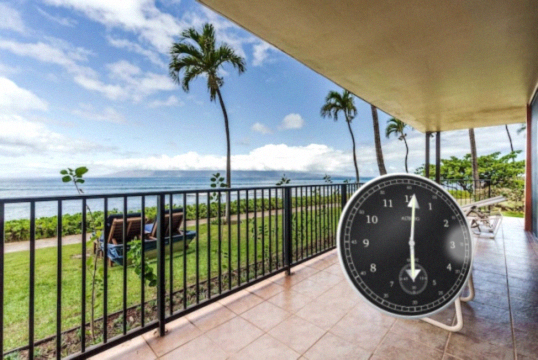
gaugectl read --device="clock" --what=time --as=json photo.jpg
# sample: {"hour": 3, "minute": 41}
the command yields {"hour": 6, "minute": 1}
